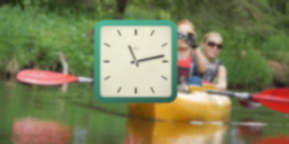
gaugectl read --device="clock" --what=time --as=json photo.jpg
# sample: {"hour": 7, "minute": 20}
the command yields {"hour": 11, "minute": 13}
